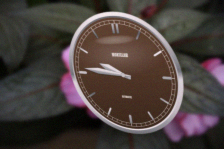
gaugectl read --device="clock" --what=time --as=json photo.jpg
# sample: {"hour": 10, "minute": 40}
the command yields {"hour": 9, "minute": 46}
